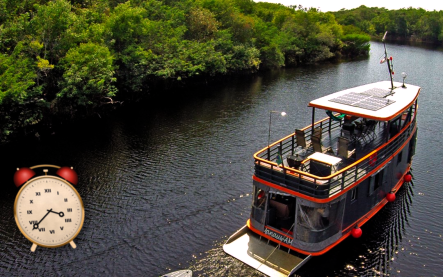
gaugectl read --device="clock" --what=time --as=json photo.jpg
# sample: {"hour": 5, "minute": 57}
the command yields {"hour": 3, "minute": 38}
